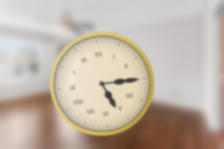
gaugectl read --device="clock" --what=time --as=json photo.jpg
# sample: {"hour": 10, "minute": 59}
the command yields {"hour": 5, "minute": 15}
